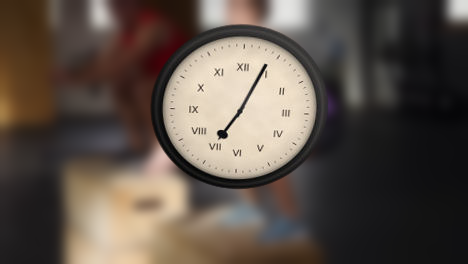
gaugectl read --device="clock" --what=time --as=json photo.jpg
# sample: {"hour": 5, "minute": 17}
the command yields {"hour": 7, "minute": 4}
